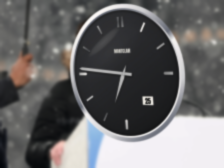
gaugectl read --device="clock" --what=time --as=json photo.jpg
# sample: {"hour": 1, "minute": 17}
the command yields {"hour": 6, "minute": 46}
